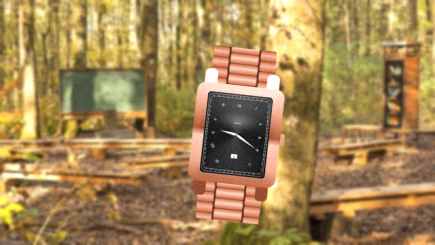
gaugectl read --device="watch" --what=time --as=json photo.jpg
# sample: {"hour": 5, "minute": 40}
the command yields {"hour": 9, "minute": 20}
